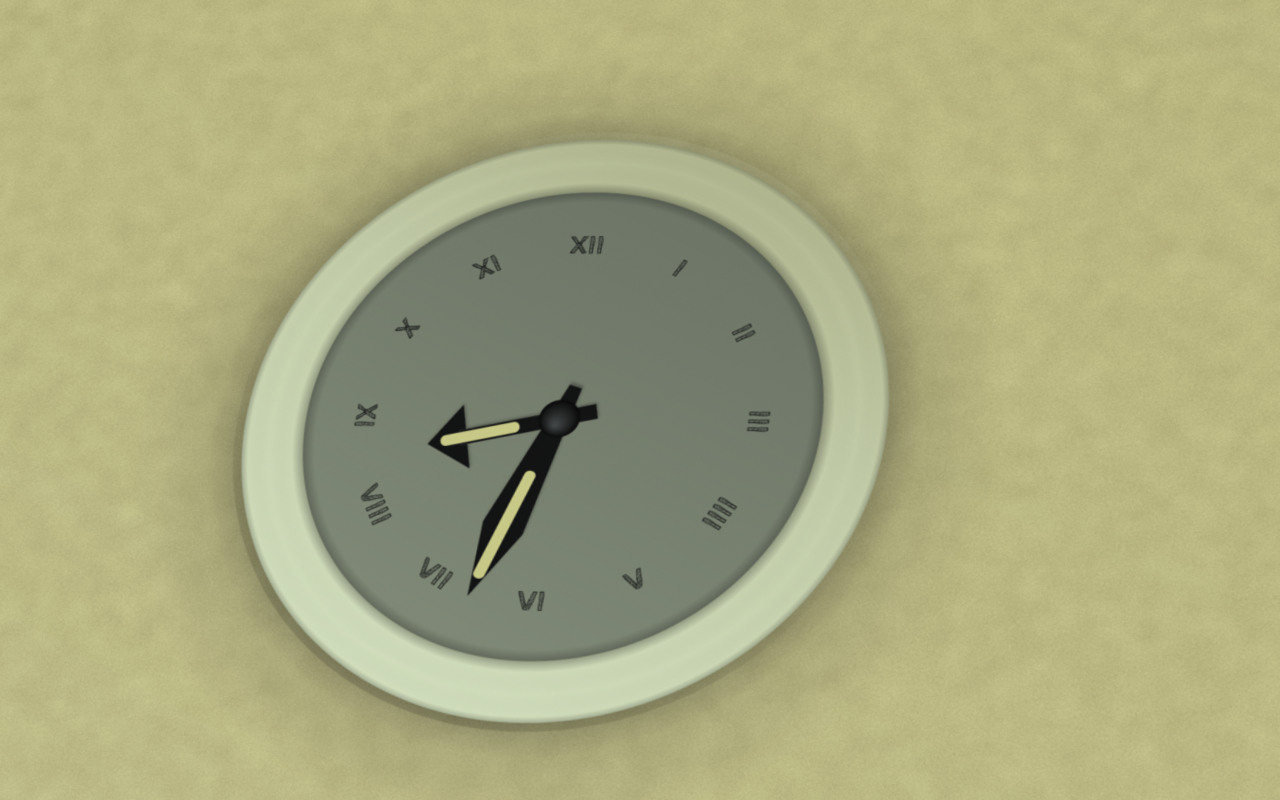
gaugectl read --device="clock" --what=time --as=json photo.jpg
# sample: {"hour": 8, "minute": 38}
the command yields {"hour": 8, "minute": 33}
